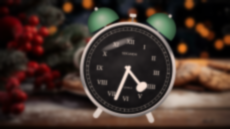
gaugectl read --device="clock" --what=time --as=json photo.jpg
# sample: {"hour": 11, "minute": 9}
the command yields {"hour": 4, "minute": 33}
